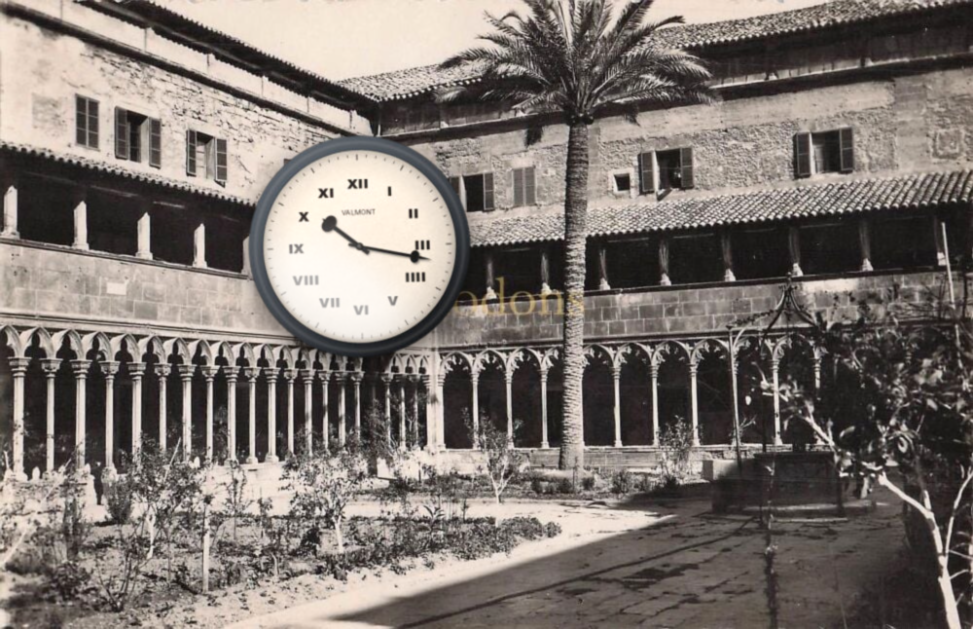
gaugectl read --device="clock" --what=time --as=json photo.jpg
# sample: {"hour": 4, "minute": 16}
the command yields {"hour": 10, "minute": 17}
